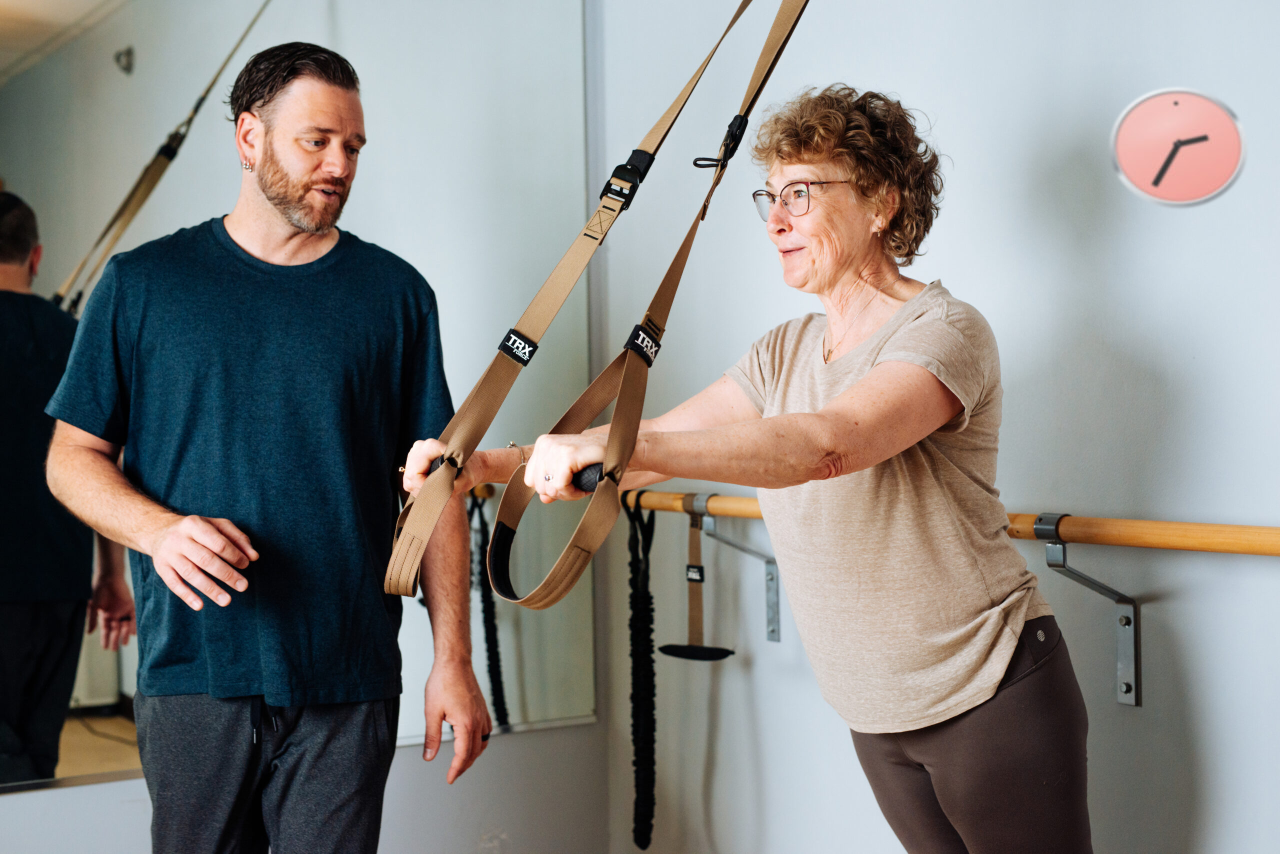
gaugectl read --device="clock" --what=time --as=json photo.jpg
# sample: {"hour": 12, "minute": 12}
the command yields {"hour": 2, "minute": 35}
